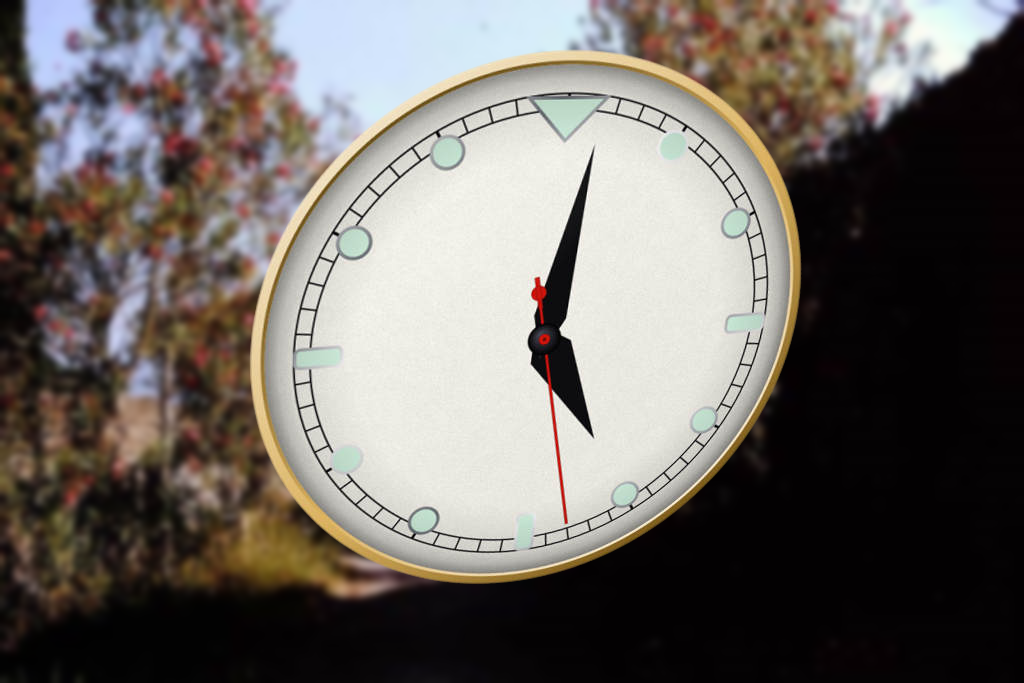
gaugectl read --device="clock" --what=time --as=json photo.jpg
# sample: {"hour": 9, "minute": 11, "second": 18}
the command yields {"hour": 5, "minute": 1, "second": 28}
